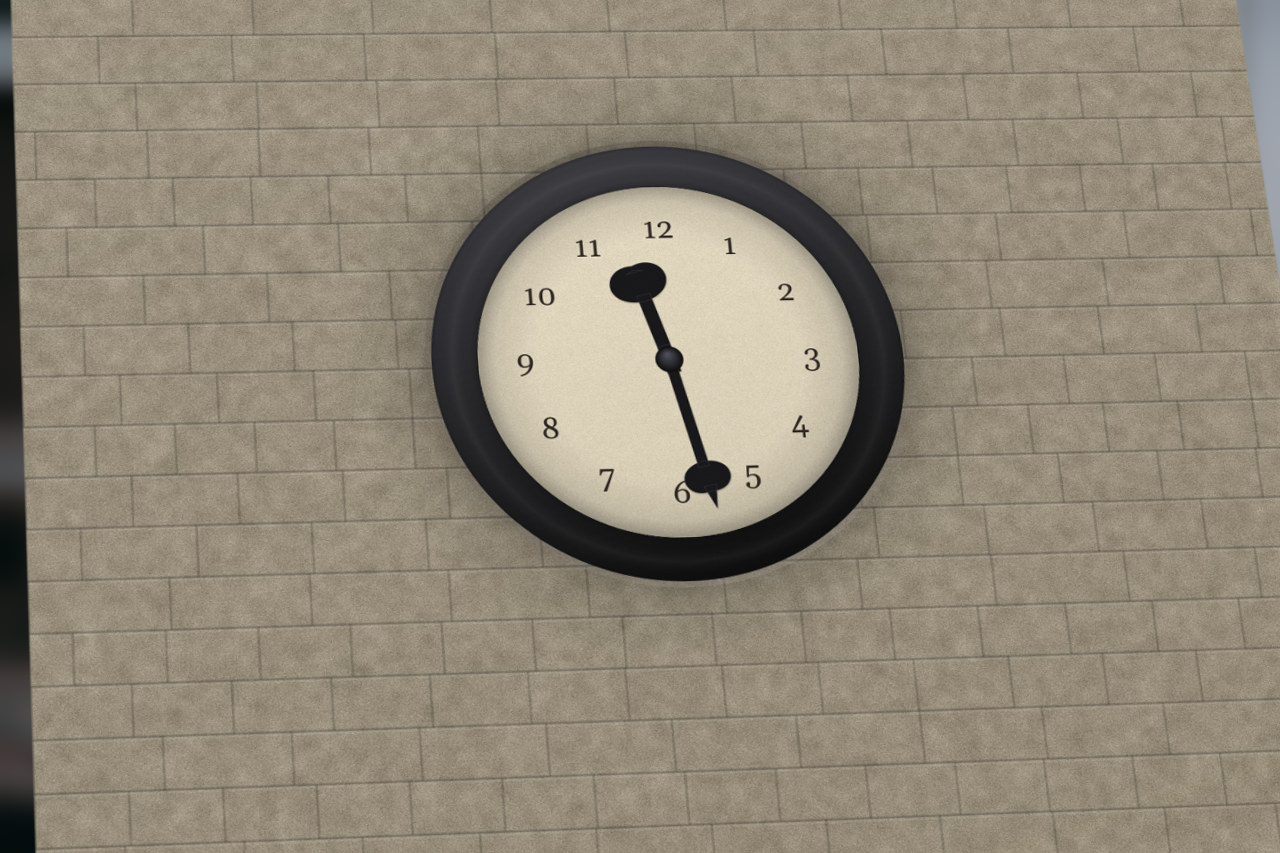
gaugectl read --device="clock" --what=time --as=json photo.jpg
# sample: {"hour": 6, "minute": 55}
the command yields {"hour": 11, "minute": 28}
